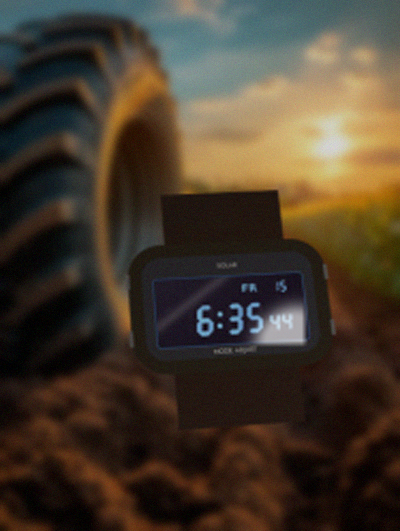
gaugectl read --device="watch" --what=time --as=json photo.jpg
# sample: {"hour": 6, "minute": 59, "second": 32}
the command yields {"hour": 6, "minute": 35, "second": 44}
